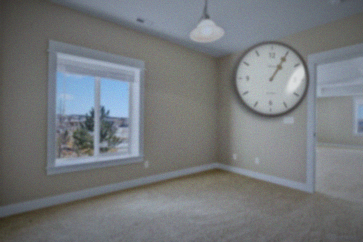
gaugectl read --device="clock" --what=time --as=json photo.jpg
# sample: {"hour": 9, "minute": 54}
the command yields {"hour": 1, "minute": 5}
